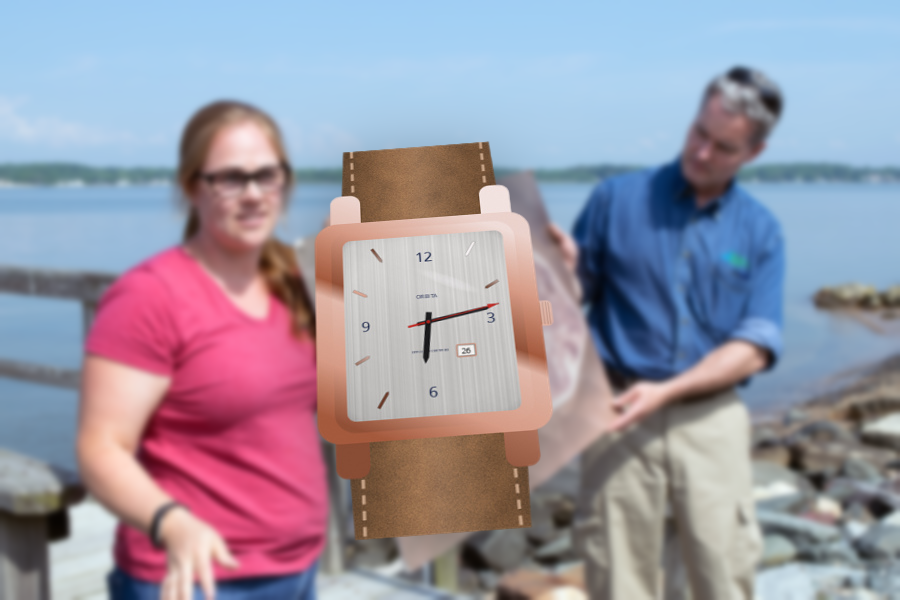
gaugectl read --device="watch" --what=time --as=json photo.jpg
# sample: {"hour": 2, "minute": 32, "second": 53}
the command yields {"hour": 6, "minute": 13, "second": 13}
